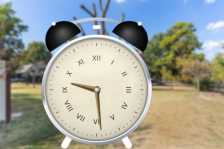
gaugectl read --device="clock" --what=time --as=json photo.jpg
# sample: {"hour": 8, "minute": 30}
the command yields {"hour": 9, "minute": 29}
